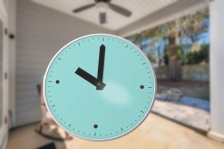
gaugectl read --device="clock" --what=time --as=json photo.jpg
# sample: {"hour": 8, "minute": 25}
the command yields {"hour": 10, "minute": 0}
